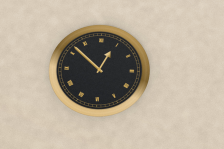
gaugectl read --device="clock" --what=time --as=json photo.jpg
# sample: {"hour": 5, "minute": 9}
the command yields {"hour": 12, "minute": 52}
